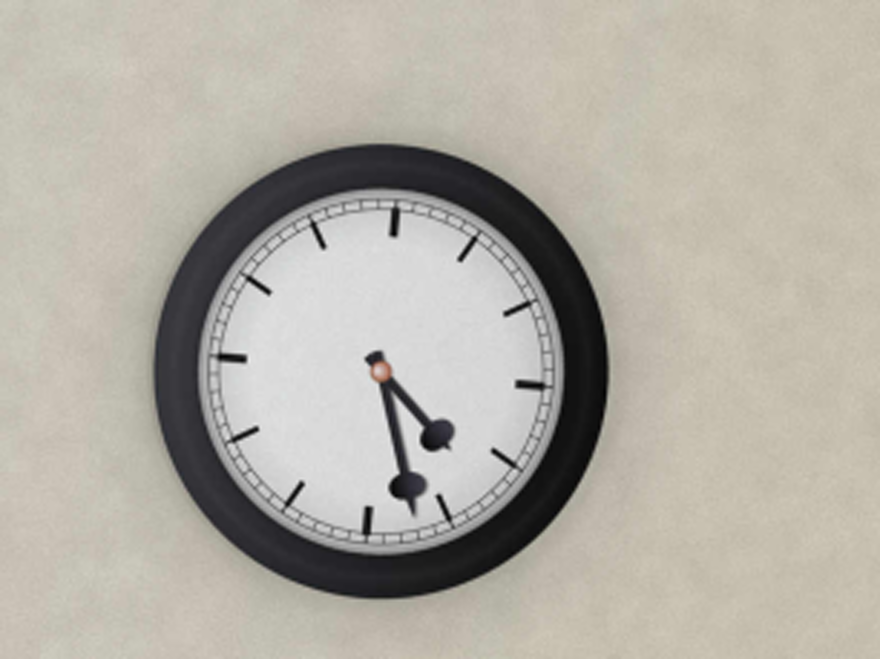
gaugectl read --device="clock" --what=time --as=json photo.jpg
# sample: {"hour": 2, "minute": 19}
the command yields {"hour": 4, "minute": 27}
